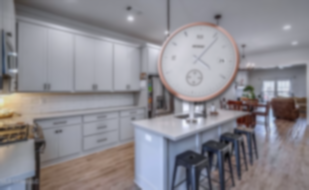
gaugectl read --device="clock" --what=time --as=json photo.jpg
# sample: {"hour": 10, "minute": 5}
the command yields {"hour": 4, "minute": 6}
